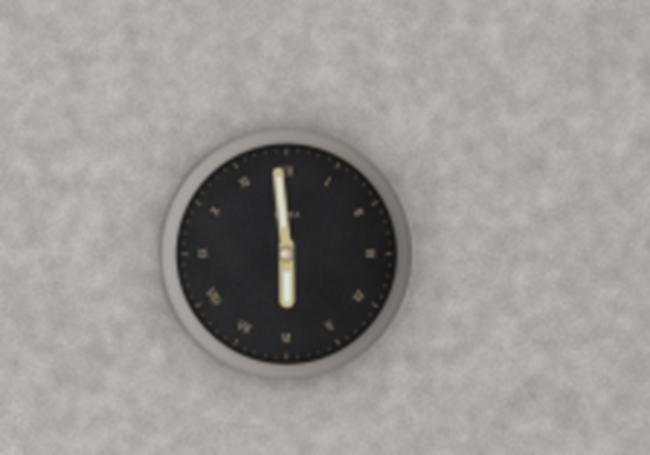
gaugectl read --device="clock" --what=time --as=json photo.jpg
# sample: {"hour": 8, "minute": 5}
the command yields {"hour": 5, "minute": 59}
